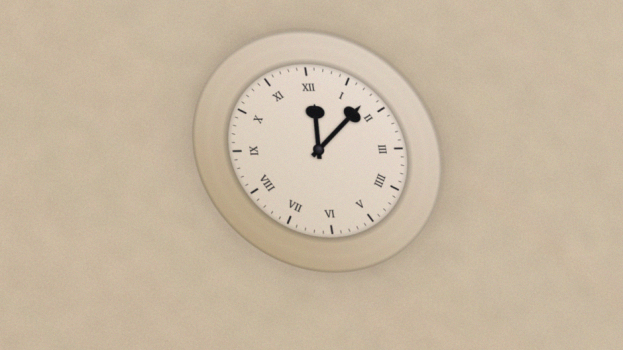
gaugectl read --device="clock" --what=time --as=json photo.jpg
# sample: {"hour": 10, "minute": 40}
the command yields {"hour": 12, "minute": 8}
